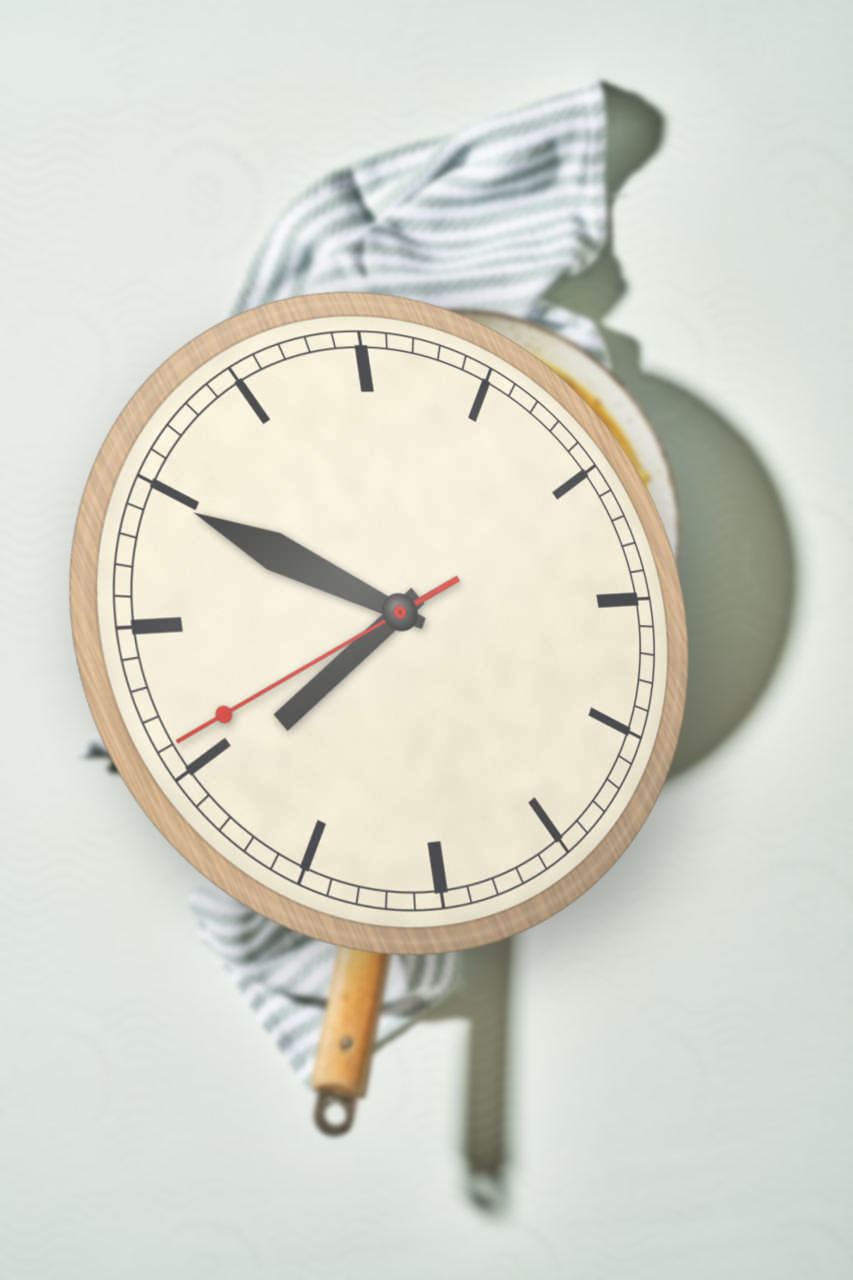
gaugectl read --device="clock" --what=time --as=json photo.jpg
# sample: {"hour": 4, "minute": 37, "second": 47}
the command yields {"hour": 7, "minute": 49, "second": 41}
